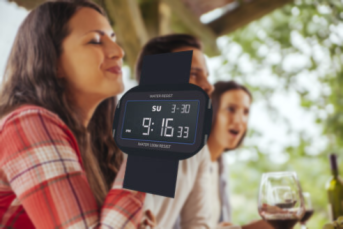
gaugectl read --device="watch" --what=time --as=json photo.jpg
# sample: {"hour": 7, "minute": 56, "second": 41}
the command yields {"hour": 9, "minute": 16, "second": 33}
